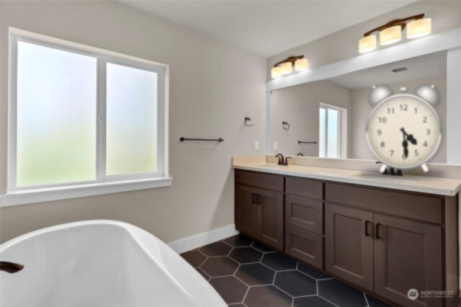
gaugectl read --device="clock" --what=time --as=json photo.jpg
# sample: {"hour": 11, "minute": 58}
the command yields {"hour": 4, "minute": 29}
